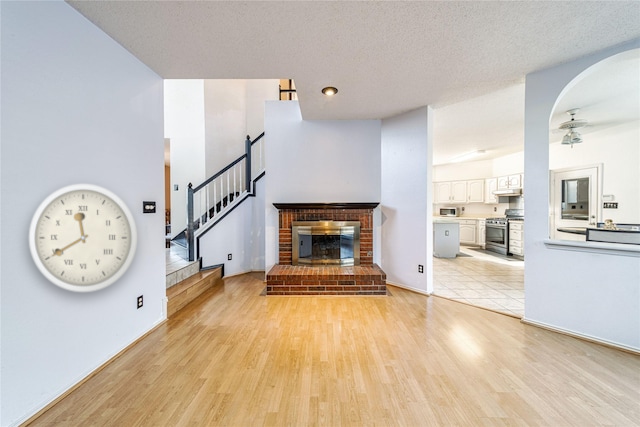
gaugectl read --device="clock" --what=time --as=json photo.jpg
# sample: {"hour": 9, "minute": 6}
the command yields {"hour": 11, "minute": 40}
